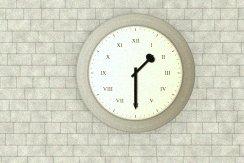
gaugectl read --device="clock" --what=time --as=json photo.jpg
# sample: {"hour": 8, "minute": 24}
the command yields {"hour": 1, "minute": 30}
